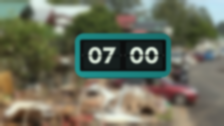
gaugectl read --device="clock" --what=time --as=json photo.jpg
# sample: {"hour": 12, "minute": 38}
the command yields {"hour": 7, "minute": 0}
